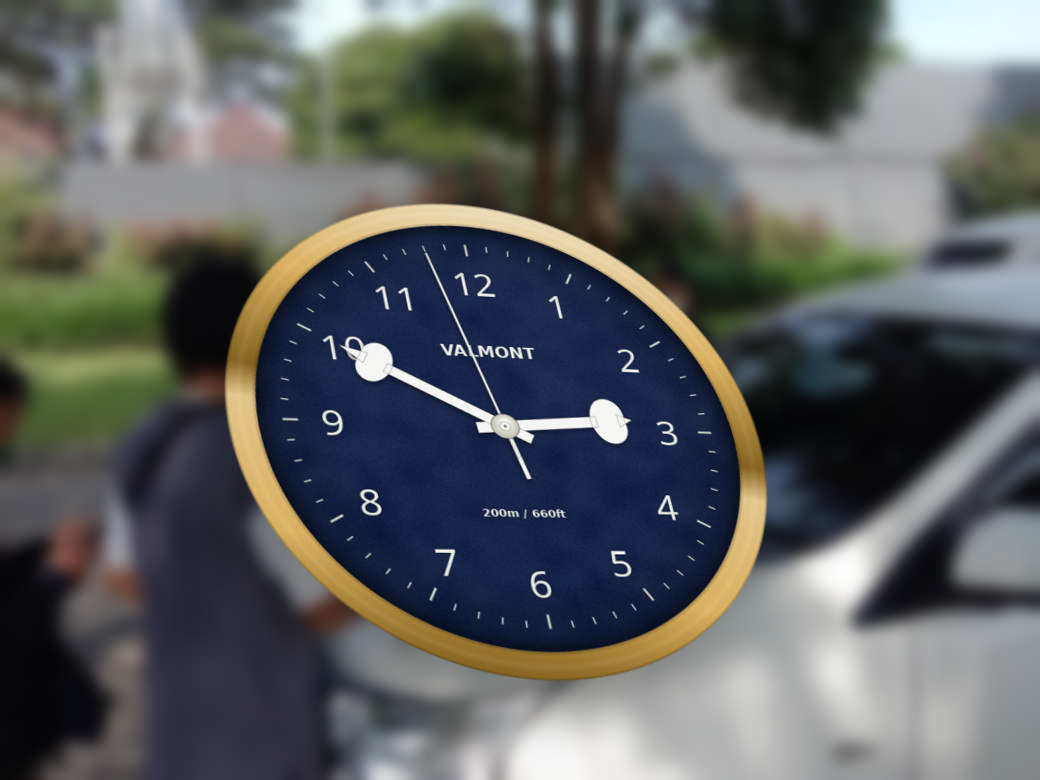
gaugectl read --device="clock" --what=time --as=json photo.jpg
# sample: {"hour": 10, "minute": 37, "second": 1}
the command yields {"hour": 2, "minute": 49, "second": 58}
